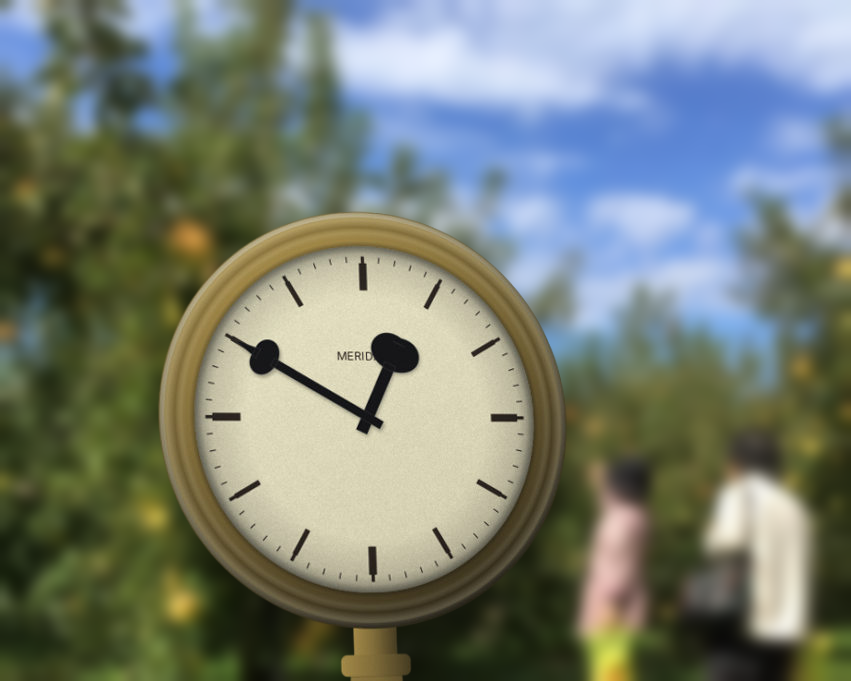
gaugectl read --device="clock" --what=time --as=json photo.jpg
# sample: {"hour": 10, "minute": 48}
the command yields {"hour": 12, "minute": 50}
